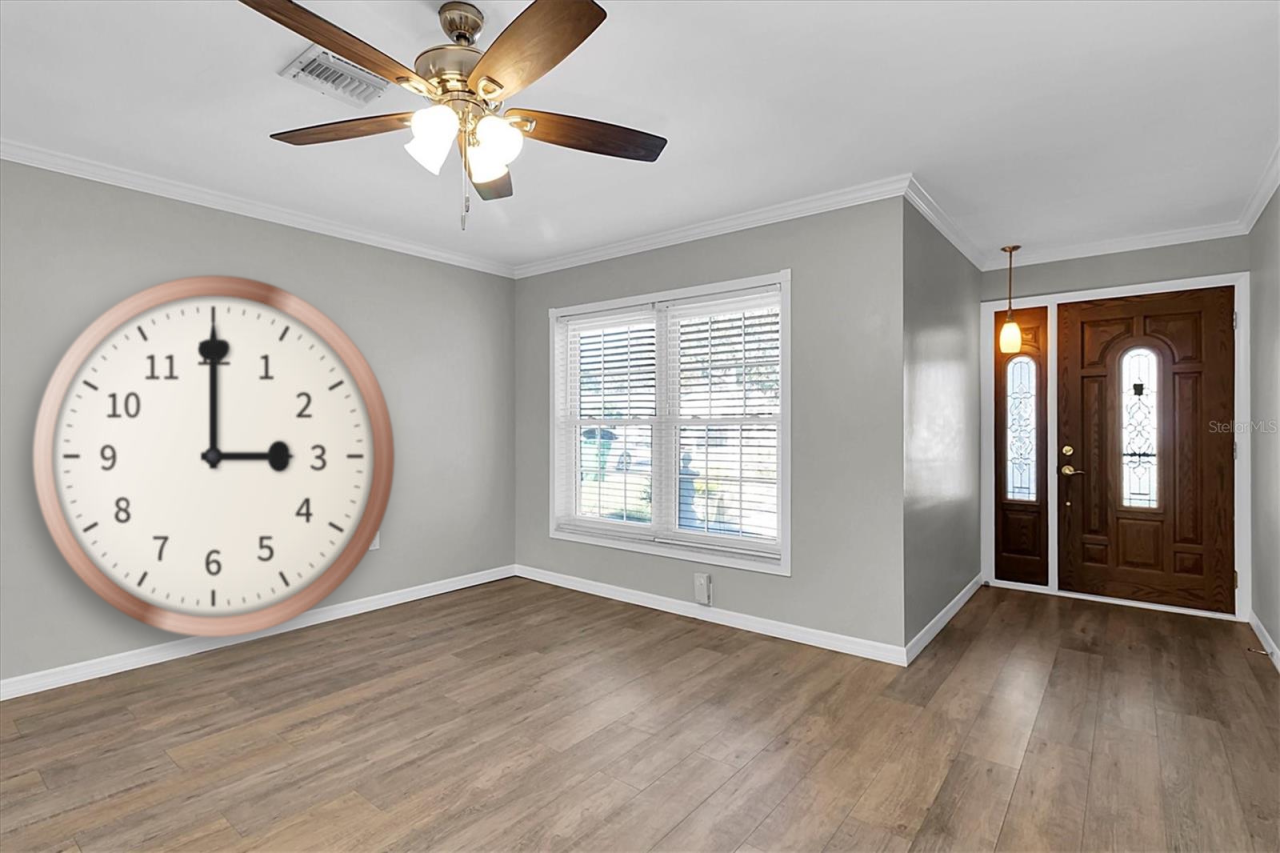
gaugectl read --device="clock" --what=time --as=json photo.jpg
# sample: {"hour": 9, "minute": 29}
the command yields {"hour": 3, "minute": 0}
